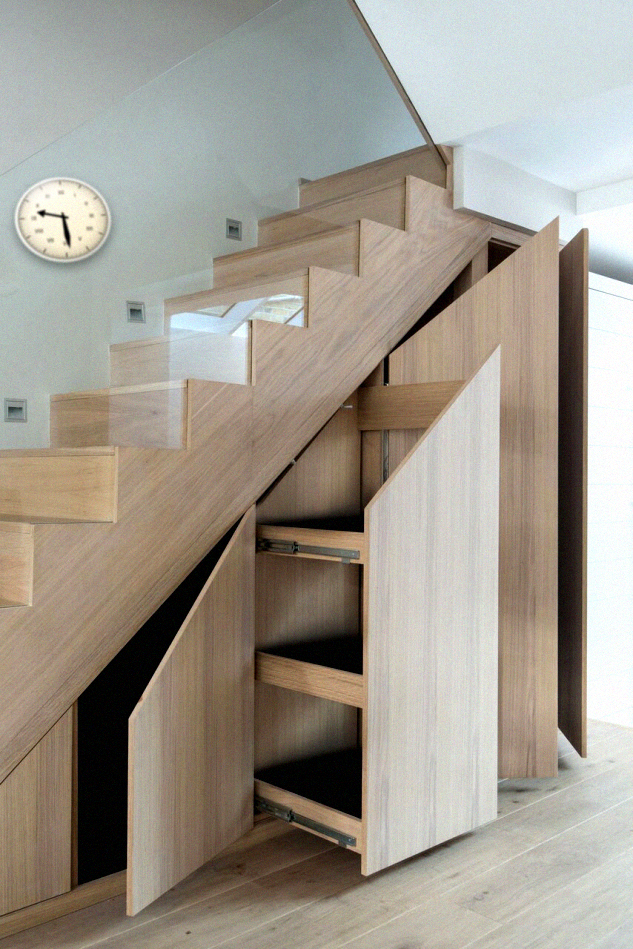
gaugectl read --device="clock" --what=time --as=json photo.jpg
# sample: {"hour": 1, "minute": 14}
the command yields {"hour": 9, "minute": 29}
